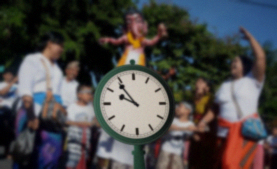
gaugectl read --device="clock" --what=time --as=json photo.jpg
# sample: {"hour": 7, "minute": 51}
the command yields {"hour": 9, "minute": 54}
